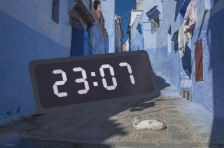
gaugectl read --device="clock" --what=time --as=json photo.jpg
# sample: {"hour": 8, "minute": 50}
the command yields {"hour": 23, "minute": 7}
